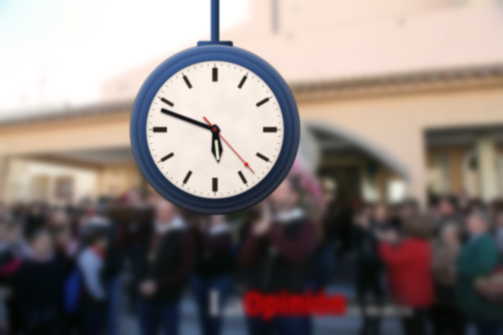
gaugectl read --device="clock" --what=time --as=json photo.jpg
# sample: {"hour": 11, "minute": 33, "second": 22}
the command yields {"hour": 5, "minute": 48, "second": 23}
